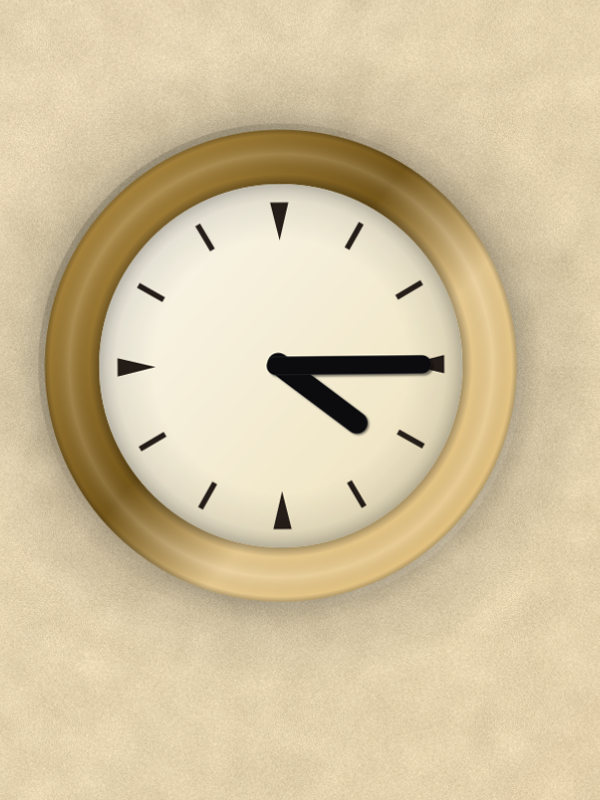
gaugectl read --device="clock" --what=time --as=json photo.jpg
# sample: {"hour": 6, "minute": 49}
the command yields {"hour": 4, "minute": 15}
